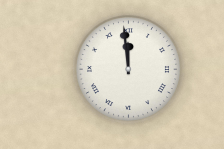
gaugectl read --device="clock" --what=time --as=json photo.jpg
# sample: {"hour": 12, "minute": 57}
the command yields {"hour": 11, "minute": 59}
